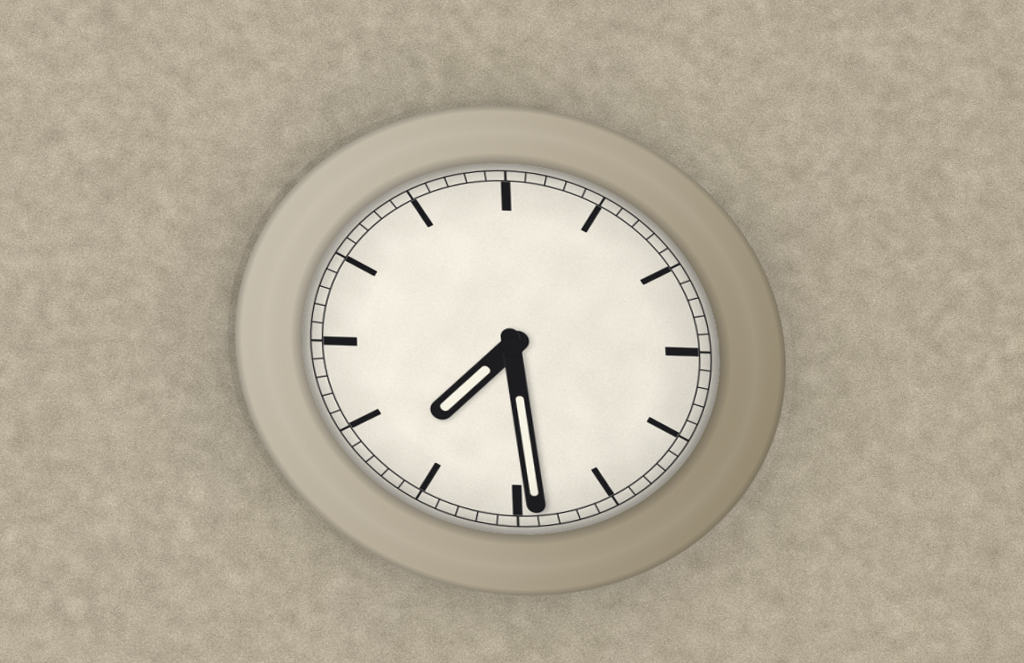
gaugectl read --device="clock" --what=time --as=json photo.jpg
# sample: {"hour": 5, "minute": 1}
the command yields {"hour": 7, "minute": 29}
